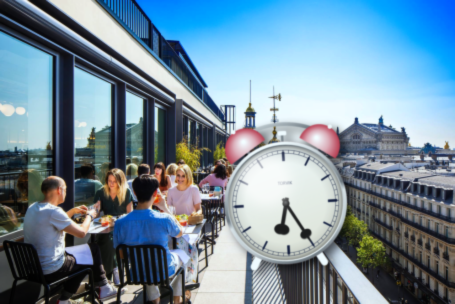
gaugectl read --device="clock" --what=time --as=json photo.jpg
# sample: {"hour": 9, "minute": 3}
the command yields {"hour": 6, "minute": 25}
